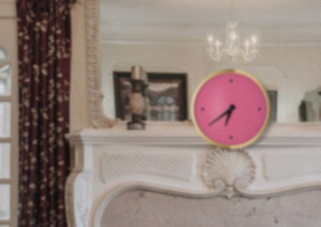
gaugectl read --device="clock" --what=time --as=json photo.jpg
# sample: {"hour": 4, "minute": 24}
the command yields {"hour": 6, "minute": 39}
